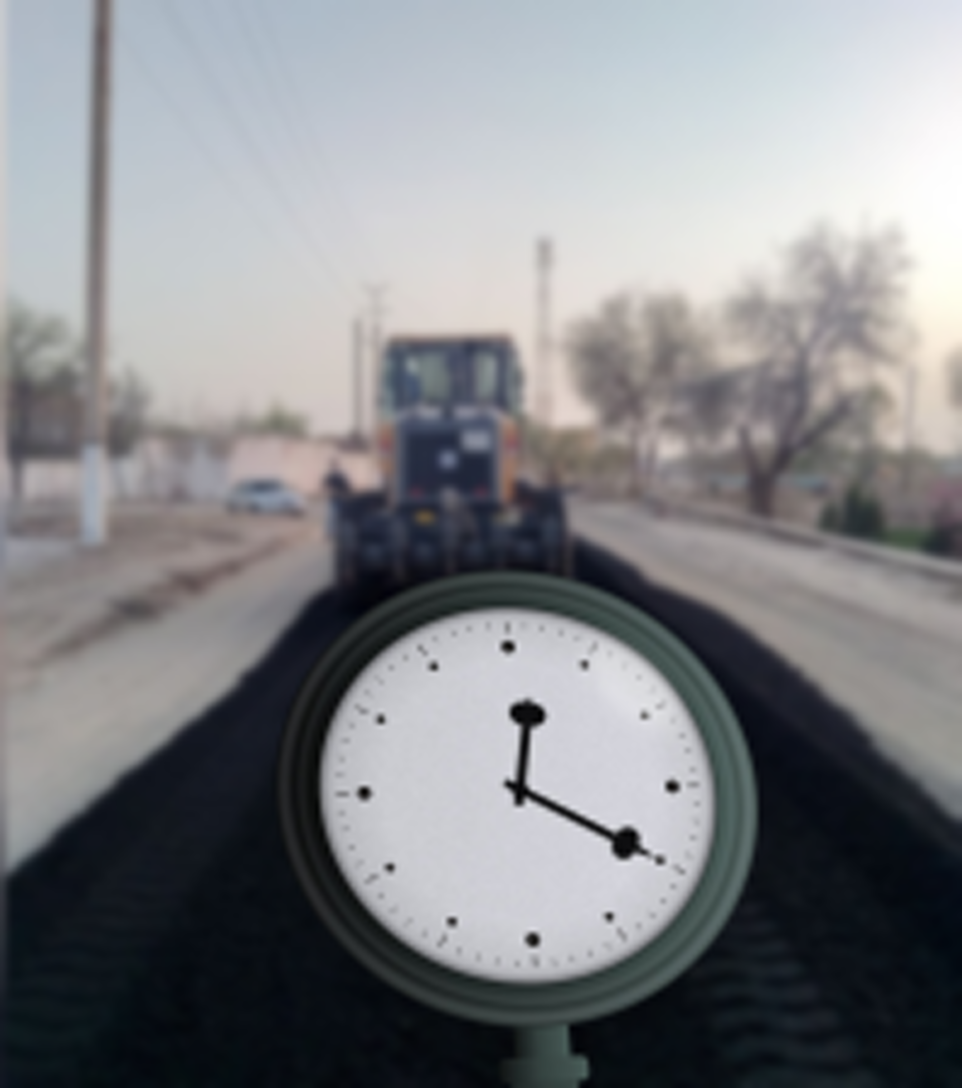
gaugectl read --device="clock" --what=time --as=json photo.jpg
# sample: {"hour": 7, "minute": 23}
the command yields {"hour": 12, "minute": 20}
